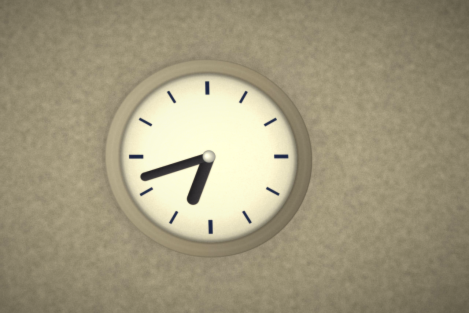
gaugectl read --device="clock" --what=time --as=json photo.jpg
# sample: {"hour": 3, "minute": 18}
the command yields {"hour": 6, "minute": 42}
